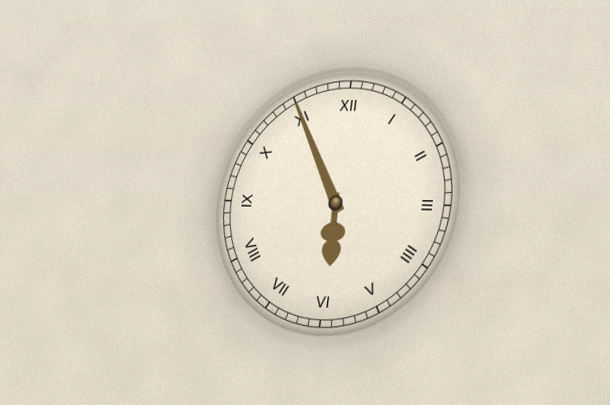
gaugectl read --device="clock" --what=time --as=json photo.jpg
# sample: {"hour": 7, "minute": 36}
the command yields {"hour": 5, "minute": 55}
